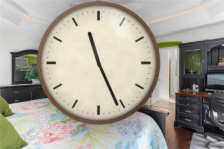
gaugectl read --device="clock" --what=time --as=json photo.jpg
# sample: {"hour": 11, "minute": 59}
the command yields {"hour": 11, "minute": 26}
